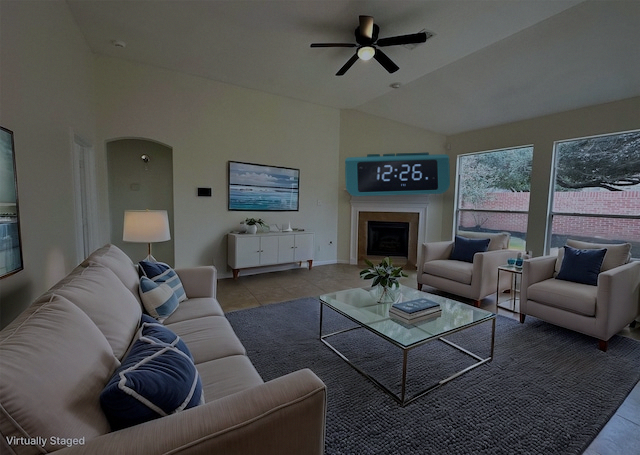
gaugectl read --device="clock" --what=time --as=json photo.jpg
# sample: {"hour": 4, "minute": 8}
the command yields {"hour": 12, "minute": 26}
